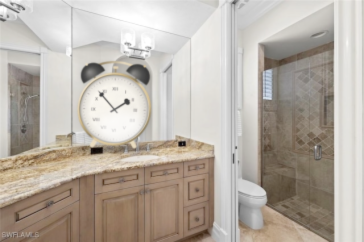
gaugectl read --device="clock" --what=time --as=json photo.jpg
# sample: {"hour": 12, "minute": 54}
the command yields {"hour": 1, "minute": 53}
